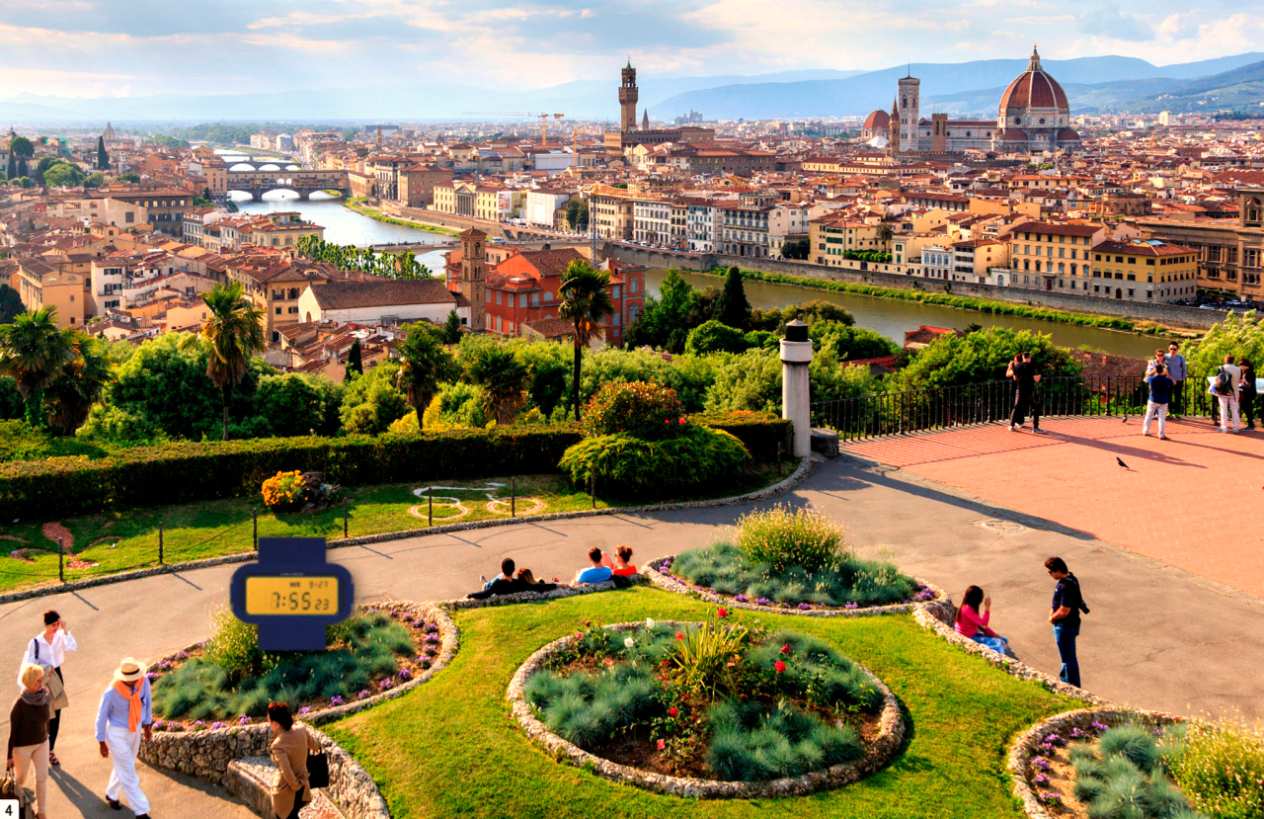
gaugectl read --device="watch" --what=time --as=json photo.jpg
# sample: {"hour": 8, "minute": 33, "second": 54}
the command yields {"hour": 7, "minute": 55, "second": 23}
